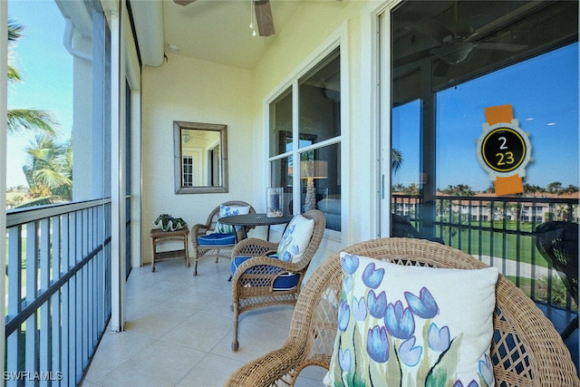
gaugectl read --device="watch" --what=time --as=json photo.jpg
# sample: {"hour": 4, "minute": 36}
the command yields {"hour": 2, "minute": 23}
